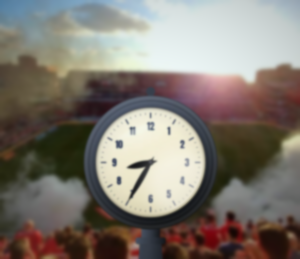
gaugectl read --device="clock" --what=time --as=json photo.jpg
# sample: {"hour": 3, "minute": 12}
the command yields {"hour": 8, "minute": 35}
